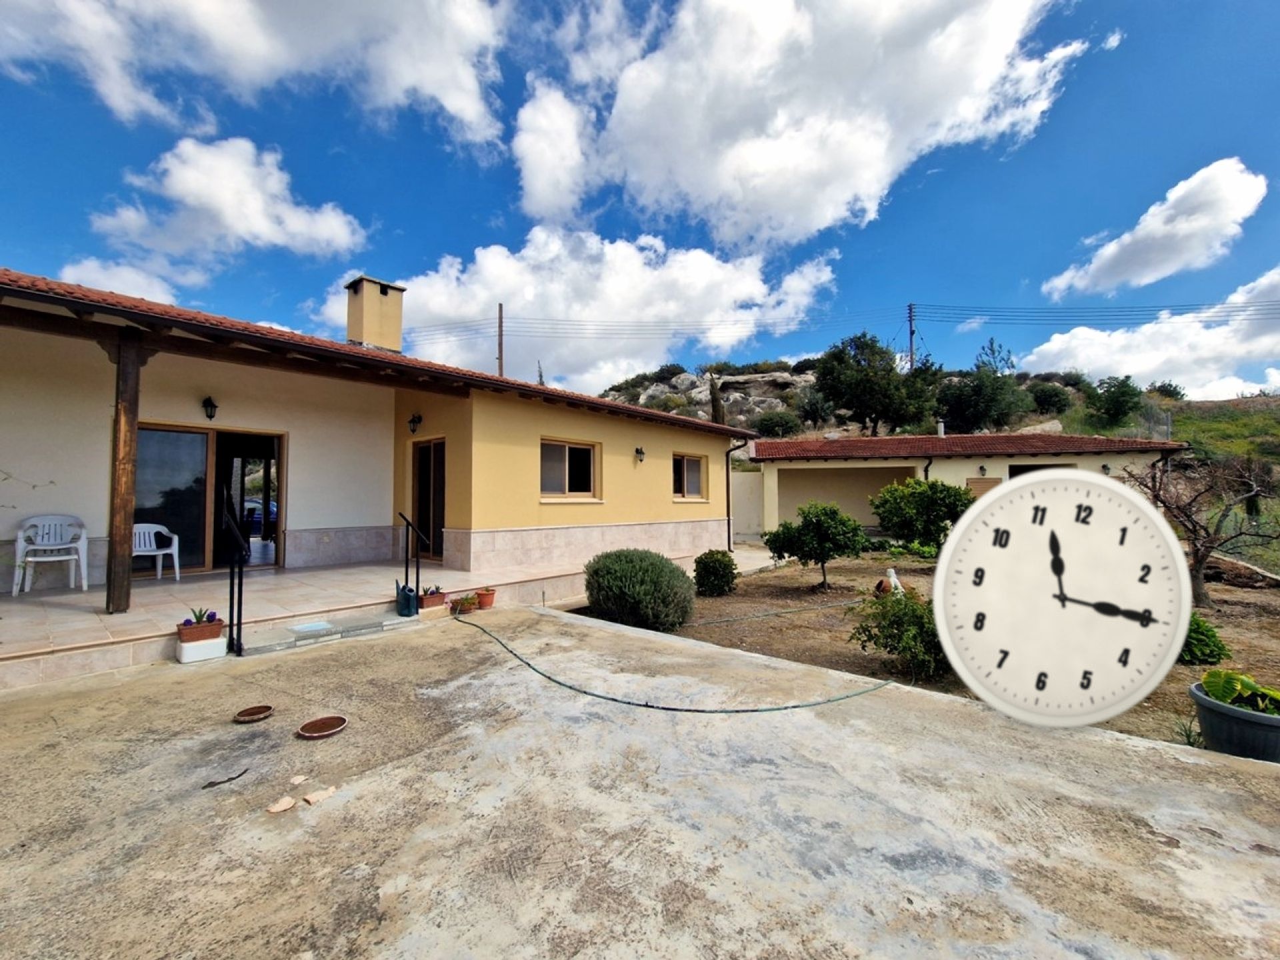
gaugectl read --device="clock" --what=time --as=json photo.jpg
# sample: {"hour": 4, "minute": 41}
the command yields {"hour": 11, "minute": 15}
